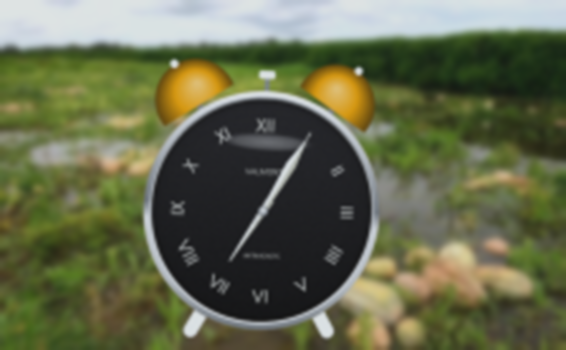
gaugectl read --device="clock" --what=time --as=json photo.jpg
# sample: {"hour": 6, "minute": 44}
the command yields {"hour": 7, "minute": 5}
